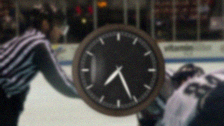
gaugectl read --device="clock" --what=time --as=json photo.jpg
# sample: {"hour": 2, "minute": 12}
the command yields {"hour": 7, "minute": 26}
